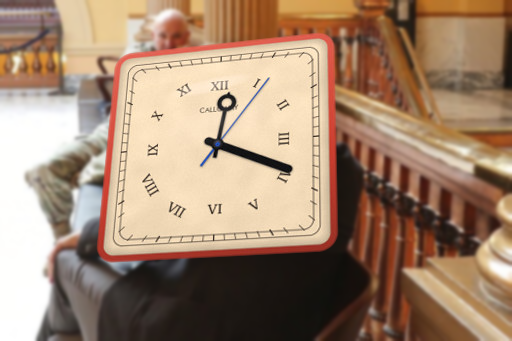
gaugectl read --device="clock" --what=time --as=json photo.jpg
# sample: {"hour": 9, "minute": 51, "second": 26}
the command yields {"hour": 12, "minute": 19, "second": 6}
